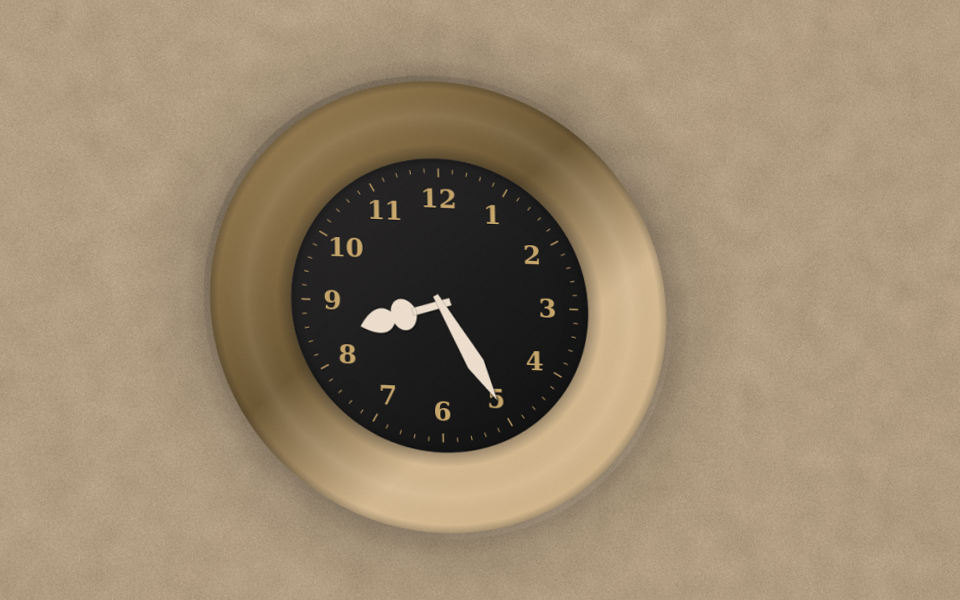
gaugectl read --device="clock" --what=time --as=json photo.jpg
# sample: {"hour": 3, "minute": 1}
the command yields {"hour": 8, "minute": 25}
